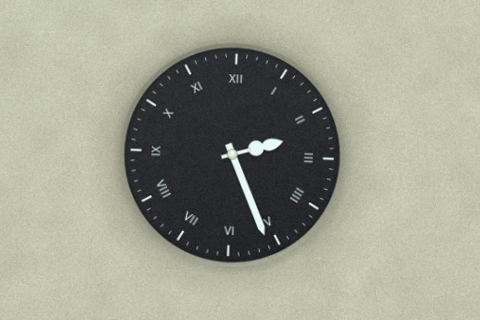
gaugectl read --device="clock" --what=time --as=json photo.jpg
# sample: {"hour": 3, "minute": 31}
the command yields {"hour": 2, "minute": 26}
